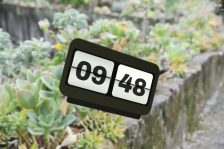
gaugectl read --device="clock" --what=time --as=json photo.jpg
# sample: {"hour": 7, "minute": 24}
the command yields {"hour": 9, "minute": 48}
